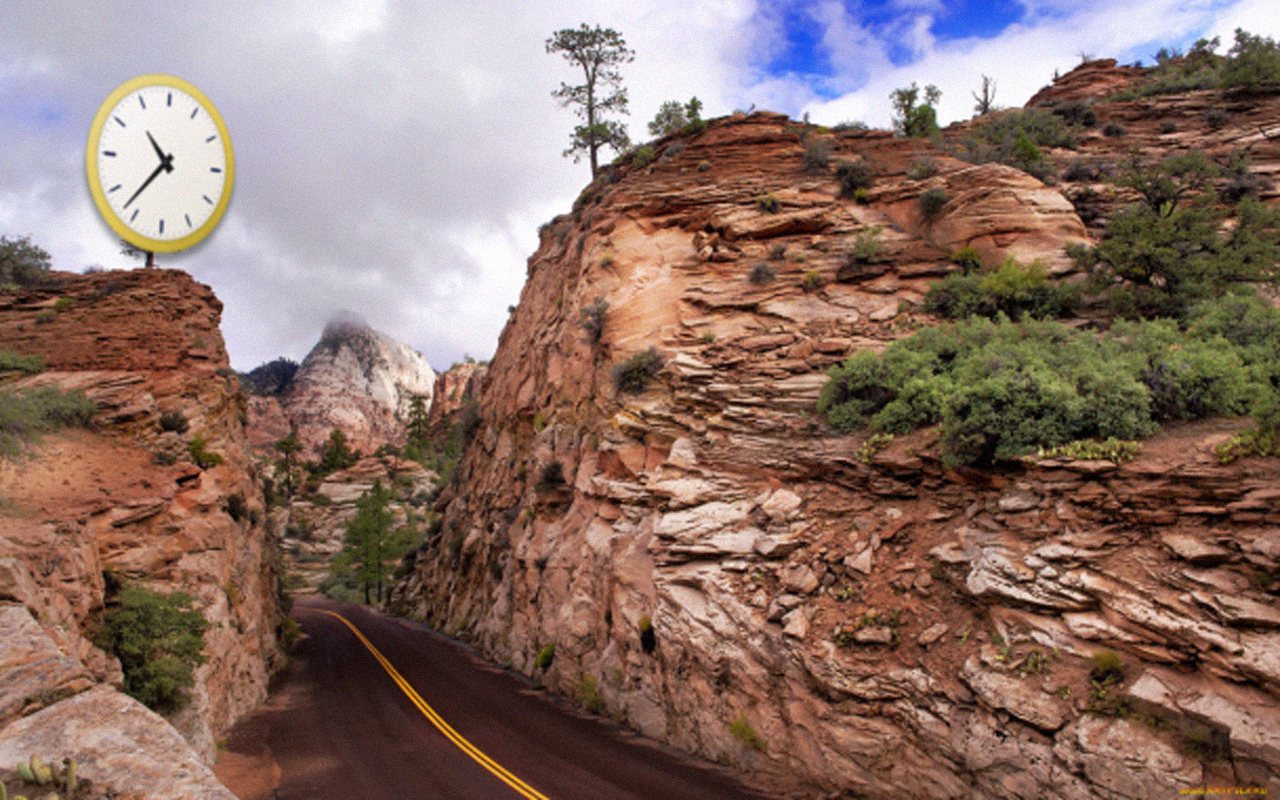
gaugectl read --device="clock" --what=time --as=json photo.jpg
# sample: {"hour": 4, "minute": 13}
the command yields {"hour": 10, "minute": 37}
